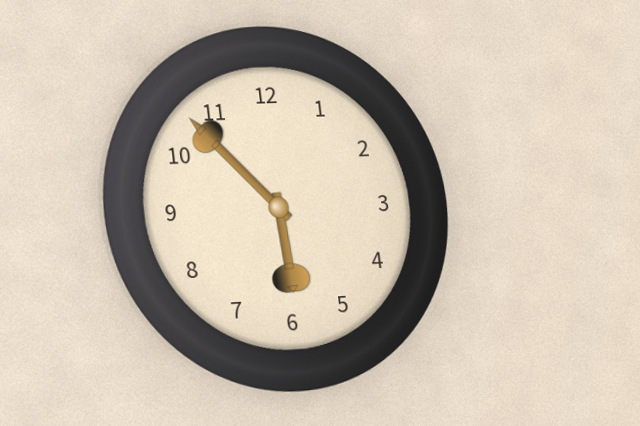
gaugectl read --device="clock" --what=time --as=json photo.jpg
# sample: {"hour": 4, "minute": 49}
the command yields {"hour": 5, "minute": 53}
